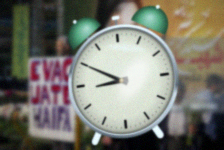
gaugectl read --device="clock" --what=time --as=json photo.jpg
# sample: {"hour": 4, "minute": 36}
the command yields {"hour": 8, "minute": 50}
